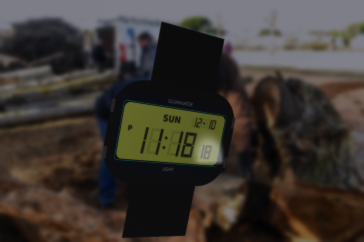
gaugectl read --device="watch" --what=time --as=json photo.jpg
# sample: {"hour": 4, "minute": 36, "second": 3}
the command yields {"hour": 11, "minute": 18, "second": 18}
